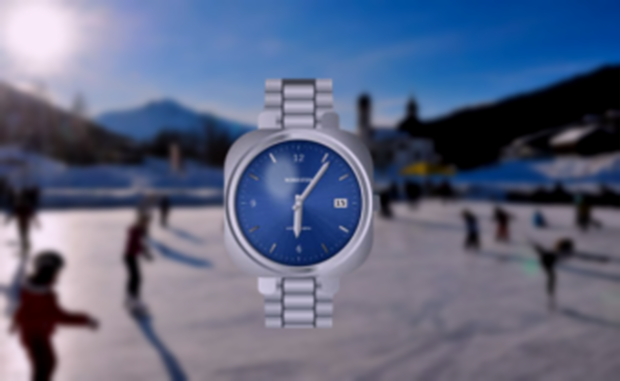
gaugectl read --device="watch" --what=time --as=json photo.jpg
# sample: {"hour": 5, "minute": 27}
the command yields {"hour": 6, "minute": 6}
